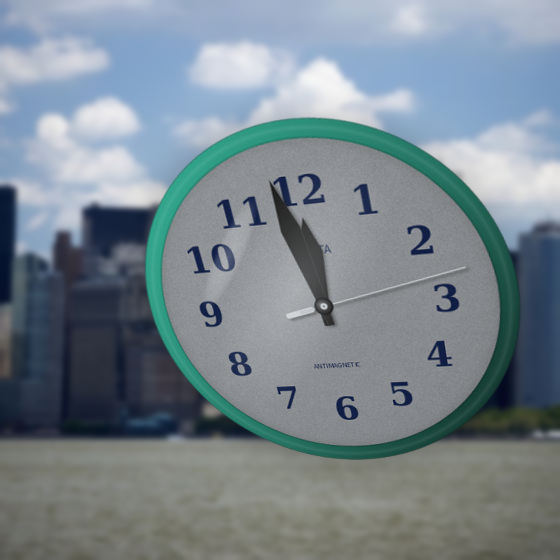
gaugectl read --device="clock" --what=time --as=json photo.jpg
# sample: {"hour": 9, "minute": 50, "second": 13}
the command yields {"hour": 11, "minute": 58, "second": 13}
